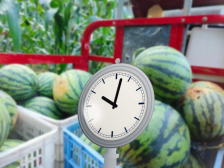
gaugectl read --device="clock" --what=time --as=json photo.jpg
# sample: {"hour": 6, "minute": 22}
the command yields {"hour": 10, "minute": 2}
